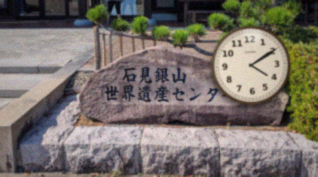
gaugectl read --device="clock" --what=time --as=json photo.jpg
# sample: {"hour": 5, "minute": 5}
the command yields {"hour": 4, "minute": 10}
